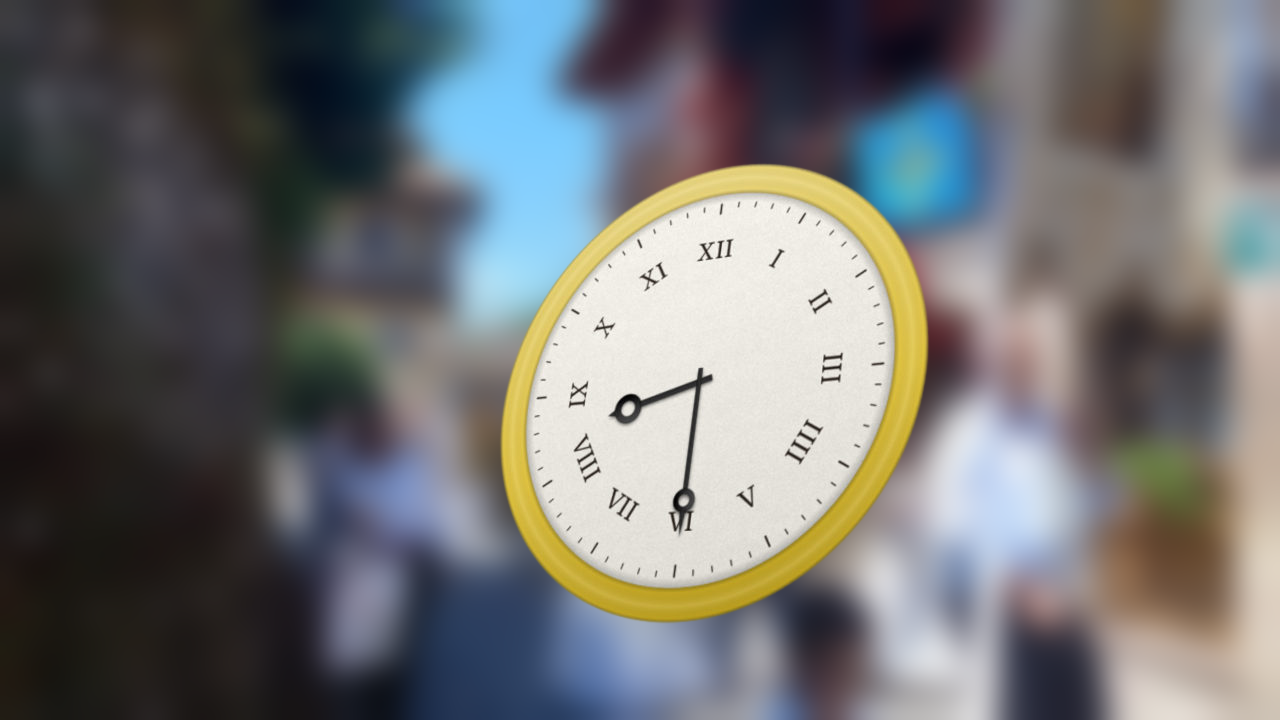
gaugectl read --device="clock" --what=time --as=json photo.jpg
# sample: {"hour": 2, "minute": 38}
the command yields {"hour": 8, "minute": 30}
